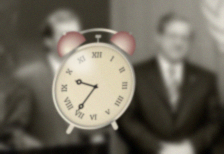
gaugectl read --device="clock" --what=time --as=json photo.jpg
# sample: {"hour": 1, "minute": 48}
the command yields {"hour": 9, "minute": 36}
